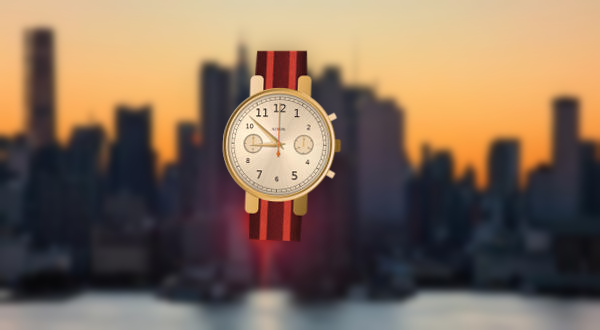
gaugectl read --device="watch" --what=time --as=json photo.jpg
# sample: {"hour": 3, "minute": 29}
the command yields {"hour": 8, "minute": 52}
